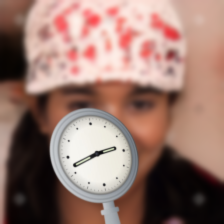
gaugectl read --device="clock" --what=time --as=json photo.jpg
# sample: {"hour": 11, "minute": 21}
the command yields {"hour": 2, "minute": 42}
